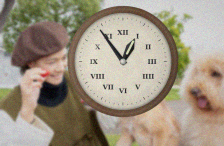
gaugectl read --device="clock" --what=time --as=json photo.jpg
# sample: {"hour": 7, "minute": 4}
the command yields {"hour": 12, "minute": 54}
